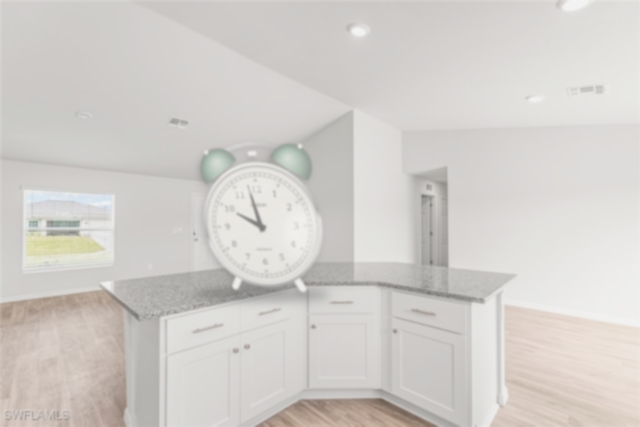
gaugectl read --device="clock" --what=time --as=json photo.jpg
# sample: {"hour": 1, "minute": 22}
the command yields {"hour": 9, "minute": 58}
